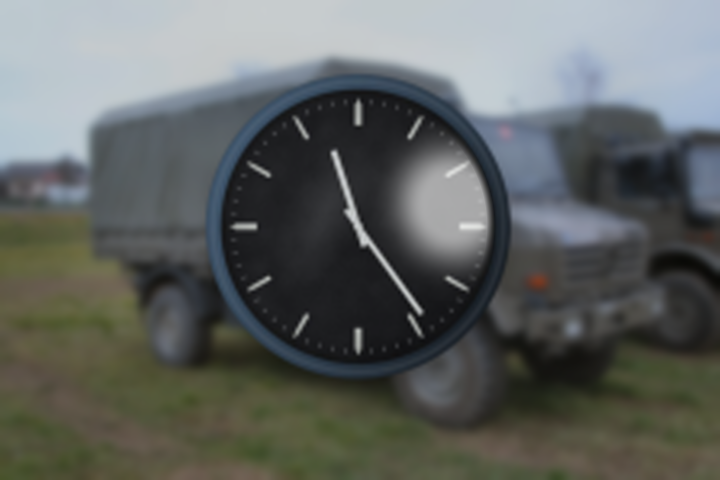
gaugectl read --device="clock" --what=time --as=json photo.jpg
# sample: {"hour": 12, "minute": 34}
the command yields {"hour": 11, "minute": 24}
